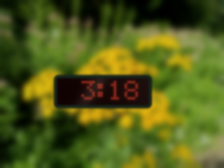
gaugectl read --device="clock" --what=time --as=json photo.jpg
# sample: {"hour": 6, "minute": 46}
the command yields {"hour": 3, "minute": 18}
